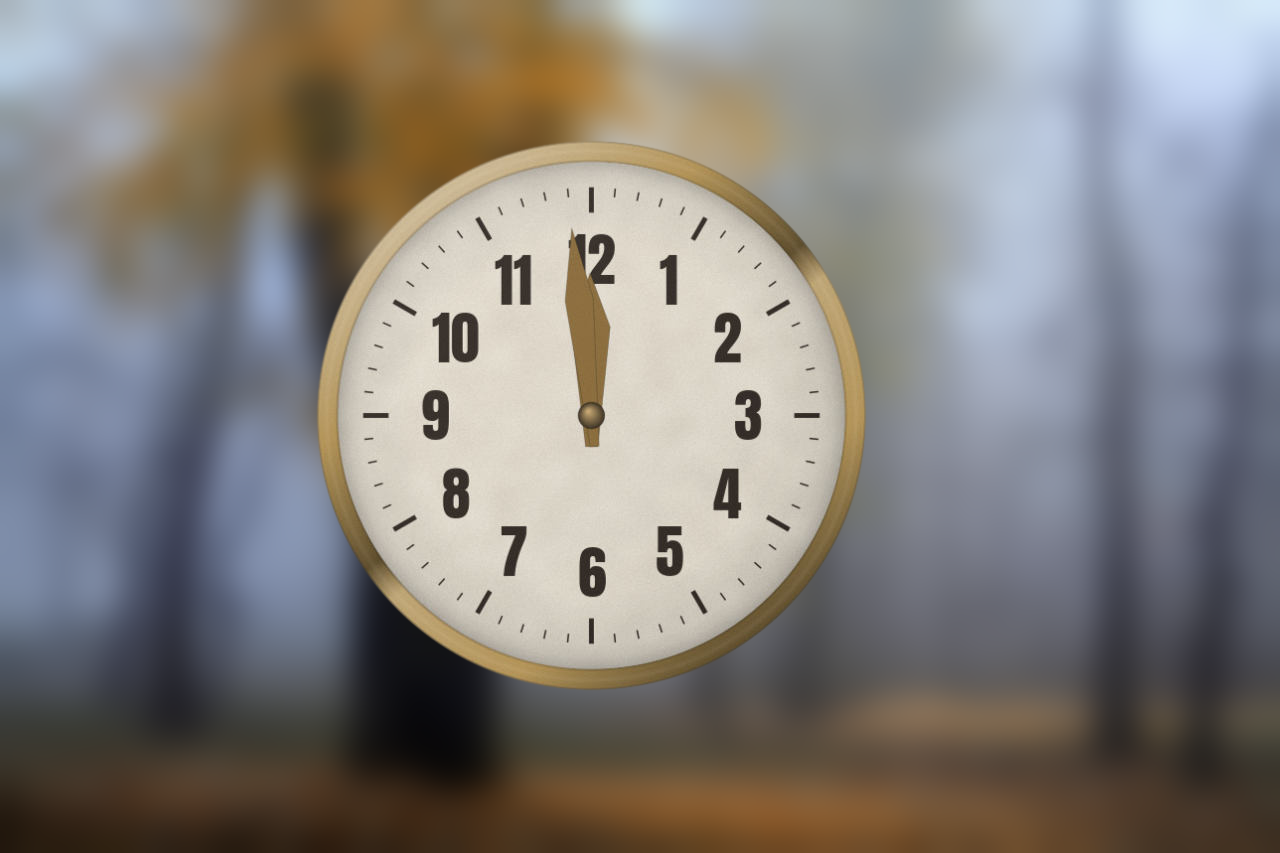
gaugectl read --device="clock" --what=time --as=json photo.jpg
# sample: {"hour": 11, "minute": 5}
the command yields {"hour": 11, "minute": 59}
